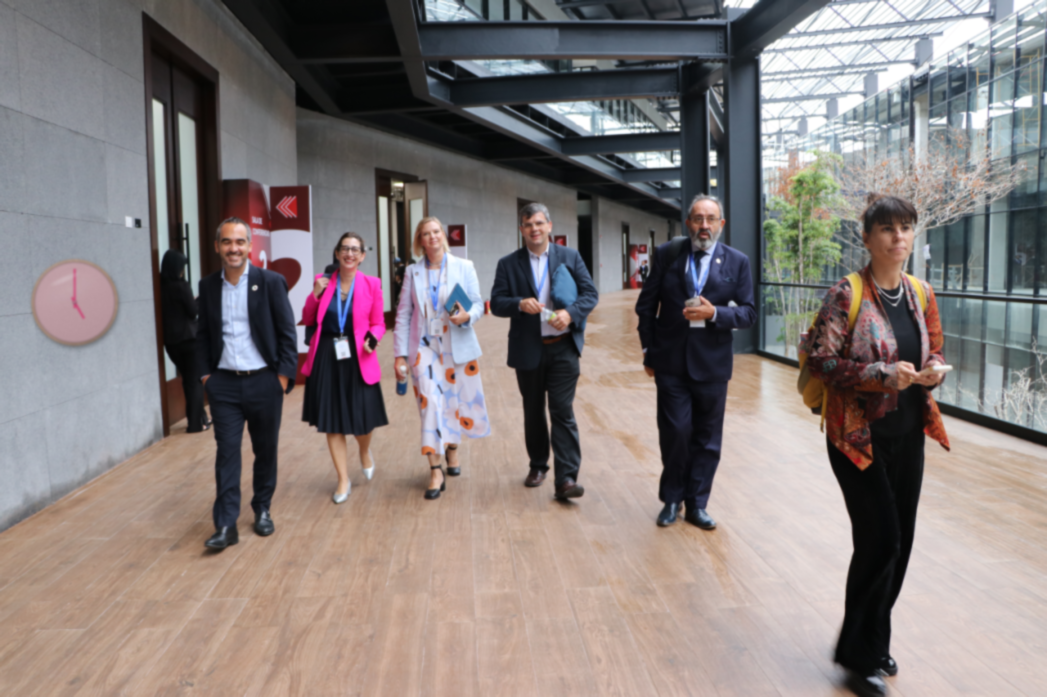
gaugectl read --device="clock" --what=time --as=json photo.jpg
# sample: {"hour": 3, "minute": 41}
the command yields {"hour": 5, "minute": 0}
